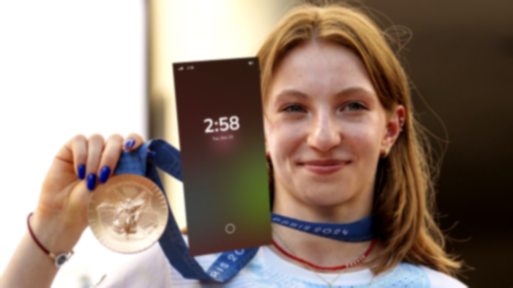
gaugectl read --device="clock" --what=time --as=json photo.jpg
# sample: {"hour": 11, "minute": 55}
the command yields {"hour": 2, "minute": 58}
